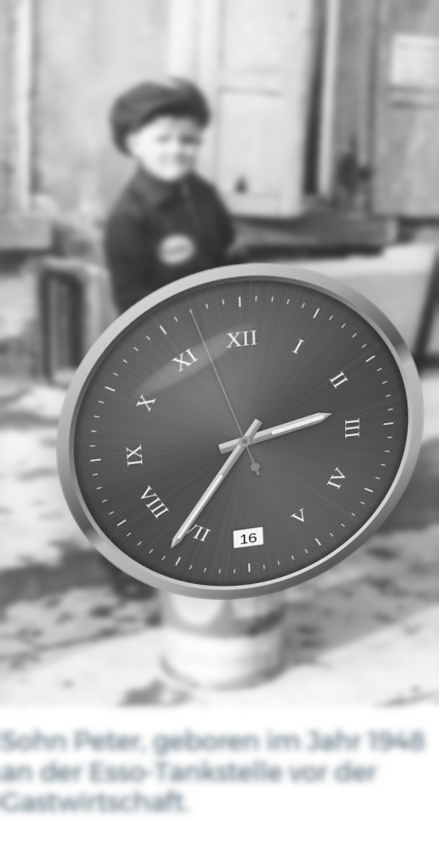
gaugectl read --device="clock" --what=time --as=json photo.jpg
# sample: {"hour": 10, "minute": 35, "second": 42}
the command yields {"hour": 2, "minute": 35, "second": 57}
